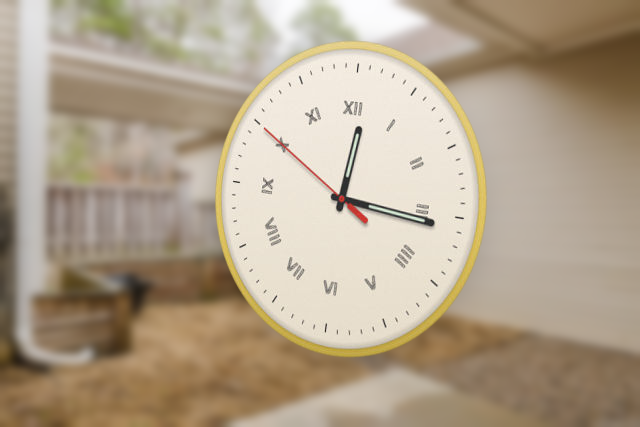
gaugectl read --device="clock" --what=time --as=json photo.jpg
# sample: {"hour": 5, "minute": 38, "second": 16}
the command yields {"hour": 12, "minute": 15, "second": 50}
